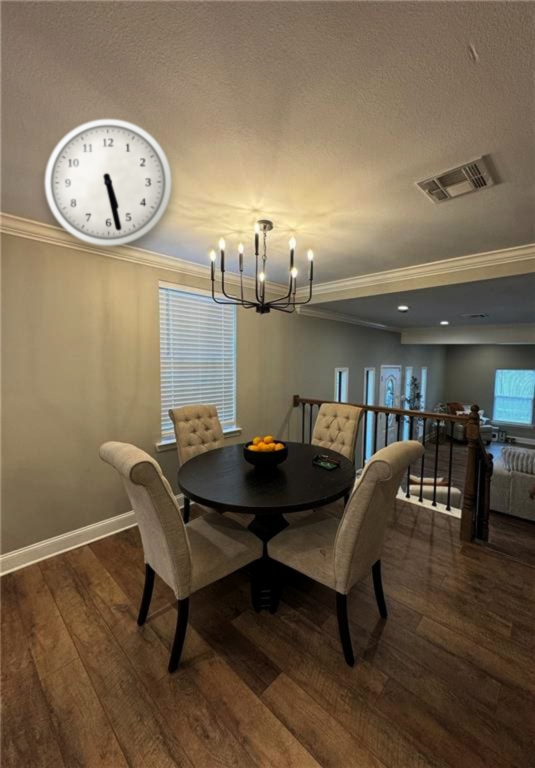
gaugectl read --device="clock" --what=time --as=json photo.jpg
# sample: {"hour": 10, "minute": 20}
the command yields {"hour": 5, "minute": 28}
